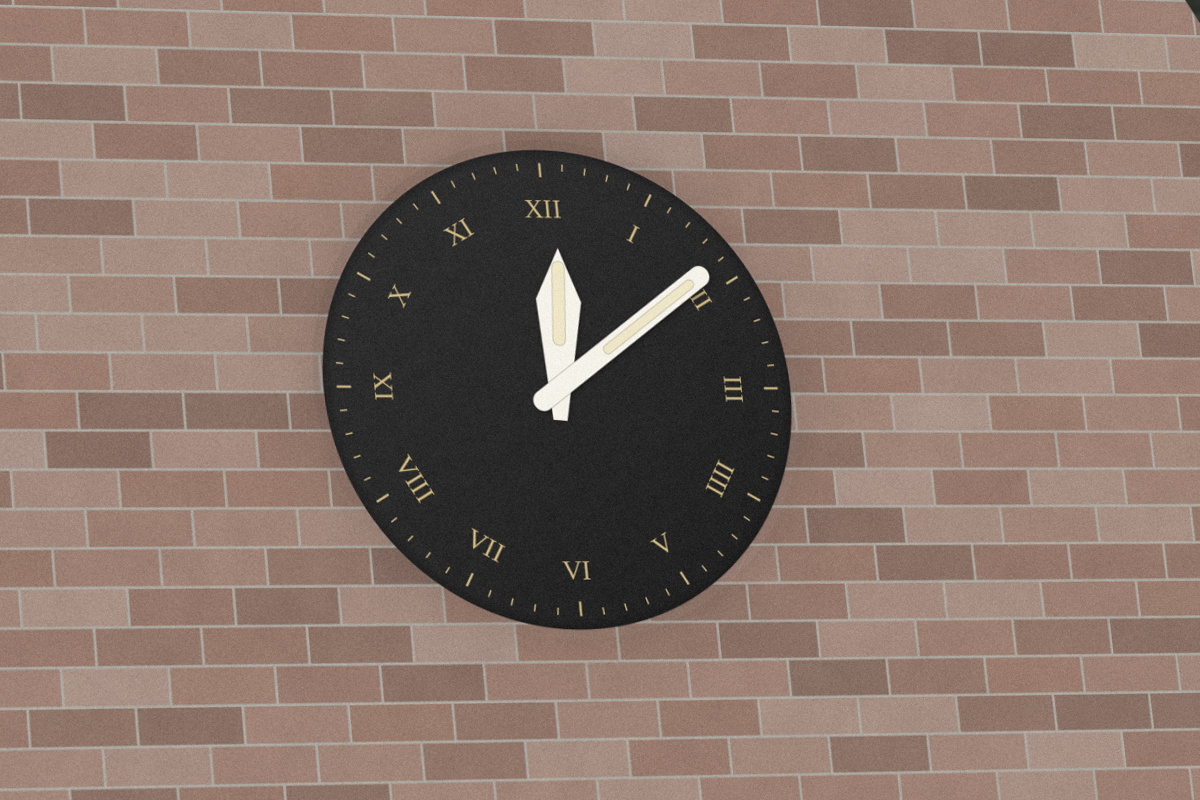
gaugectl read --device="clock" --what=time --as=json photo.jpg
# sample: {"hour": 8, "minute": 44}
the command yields {"hour": 12, "minute": 9}
